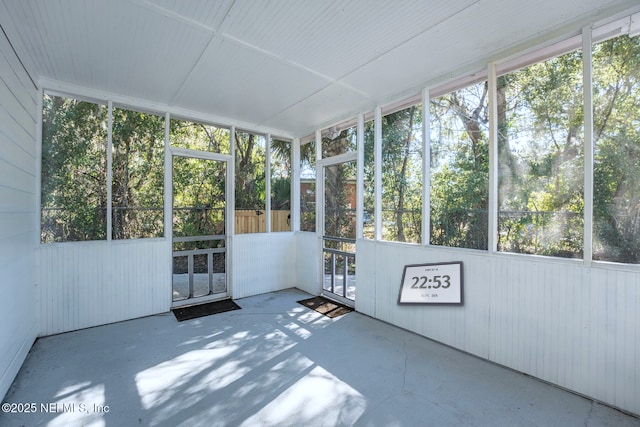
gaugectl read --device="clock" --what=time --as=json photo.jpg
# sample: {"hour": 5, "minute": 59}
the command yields {"hour": 22, "minute": 53}
